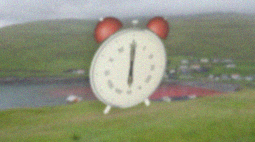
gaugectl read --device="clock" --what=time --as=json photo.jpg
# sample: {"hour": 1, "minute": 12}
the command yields {"hour": 6, "minute": 0}
